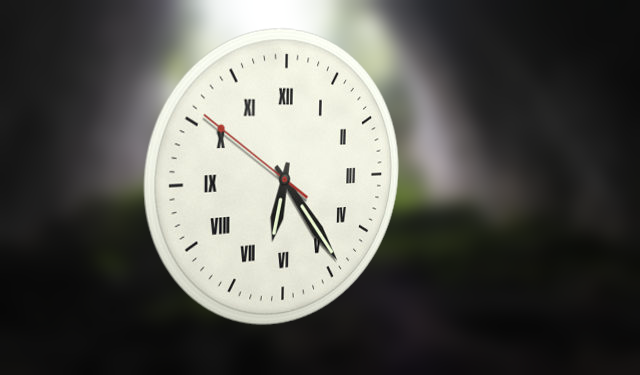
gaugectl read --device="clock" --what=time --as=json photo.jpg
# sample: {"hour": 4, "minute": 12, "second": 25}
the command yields {"hour": 6, "minute": 23, "second": 51}
